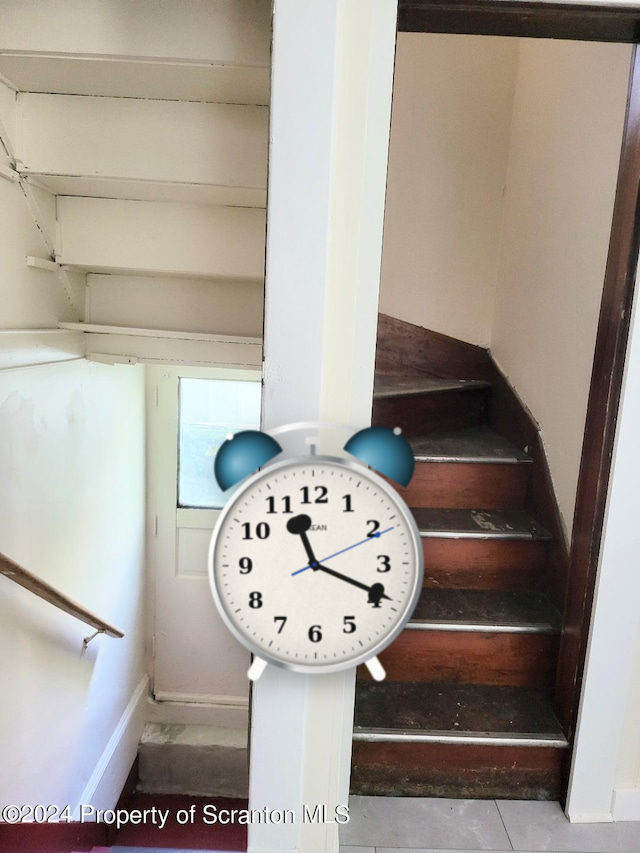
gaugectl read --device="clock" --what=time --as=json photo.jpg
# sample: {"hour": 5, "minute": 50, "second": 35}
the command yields {"hour": 11, "minute": 19, "second": 11}
